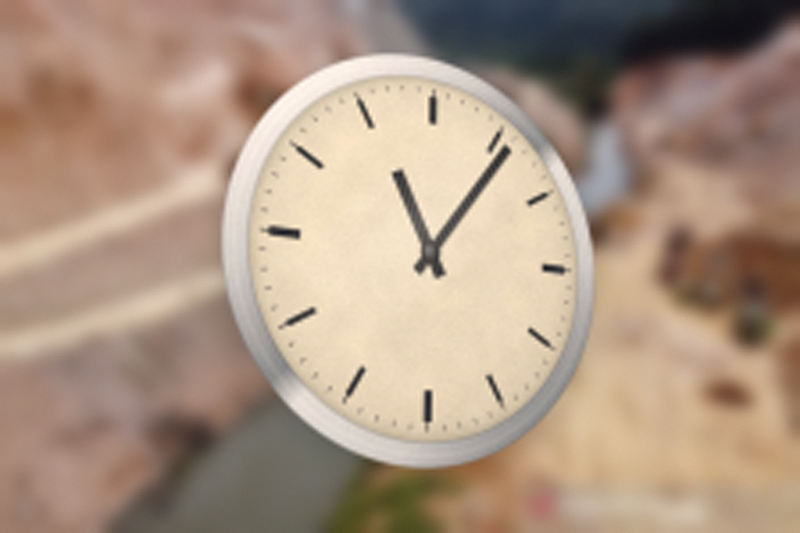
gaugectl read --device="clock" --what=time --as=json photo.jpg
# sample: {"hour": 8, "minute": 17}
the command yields {"hour": 11, "minute": 6}
